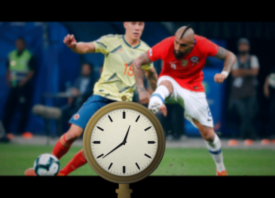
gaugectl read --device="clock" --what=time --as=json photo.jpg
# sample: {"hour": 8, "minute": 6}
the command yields {"hour": 12, "minute": 39}
